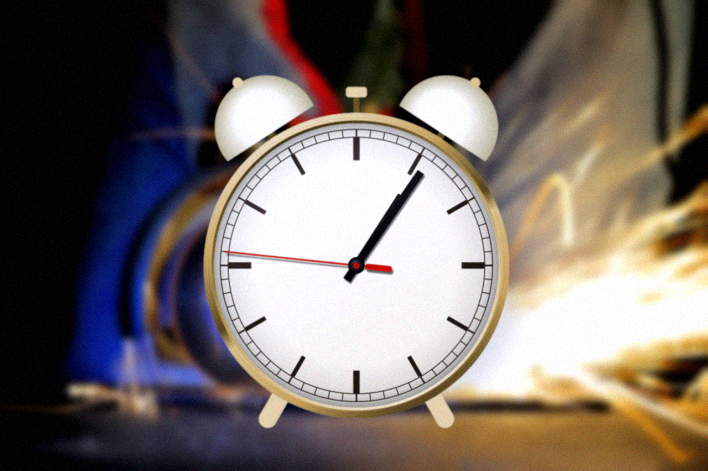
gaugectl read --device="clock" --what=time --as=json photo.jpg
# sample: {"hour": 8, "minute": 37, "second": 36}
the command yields {"hour": 1, "minute": 5, "second": 46}
